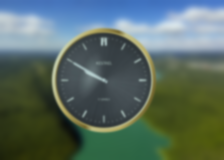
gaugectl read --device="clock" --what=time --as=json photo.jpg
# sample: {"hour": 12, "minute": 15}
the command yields {"hour": 9, "minute": 50}
